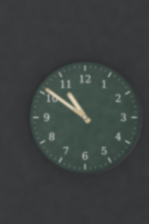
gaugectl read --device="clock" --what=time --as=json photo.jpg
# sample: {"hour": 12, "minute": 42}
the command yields {"hour": 10, "minute": 51}
